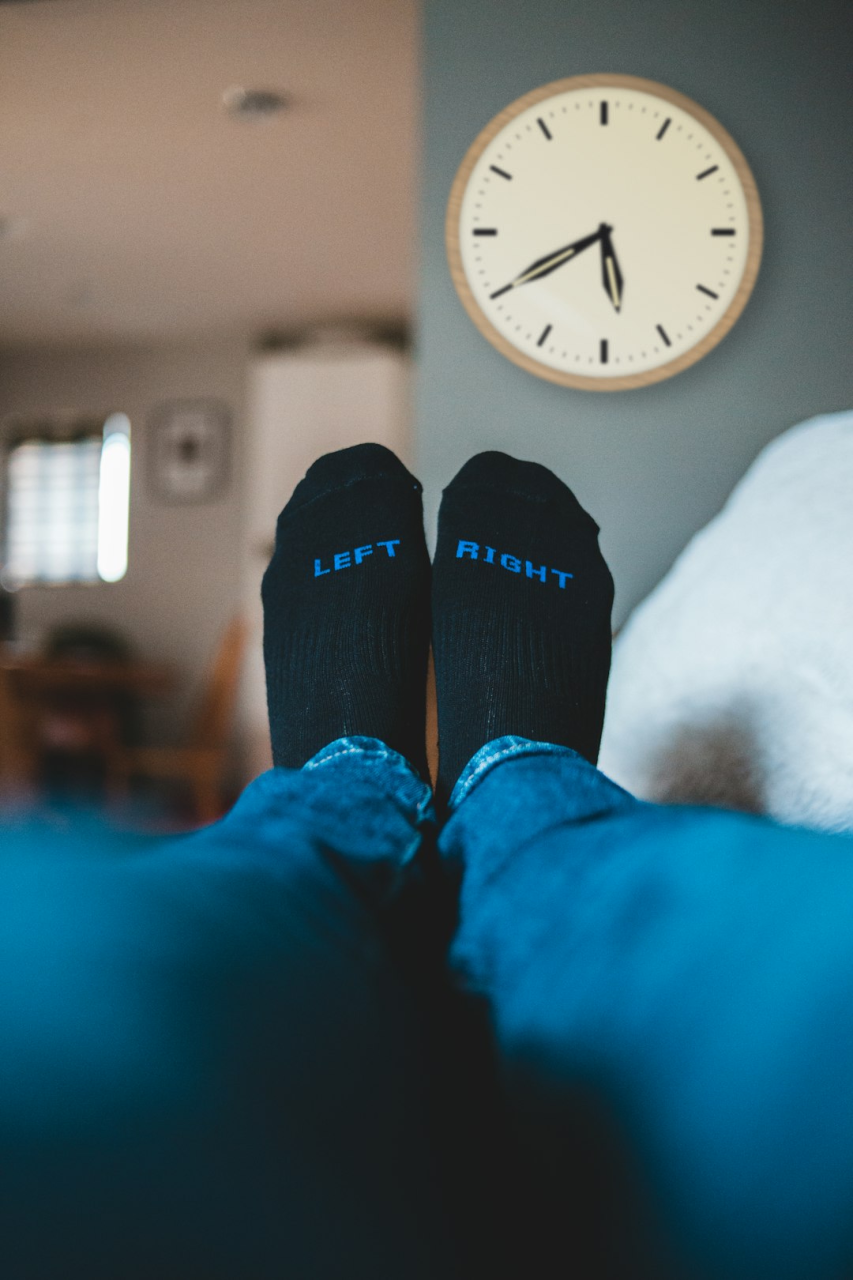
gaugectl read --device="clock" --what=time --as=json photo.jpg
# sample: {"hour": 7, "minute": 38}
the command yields {"hour": 5, "minute": 40}
